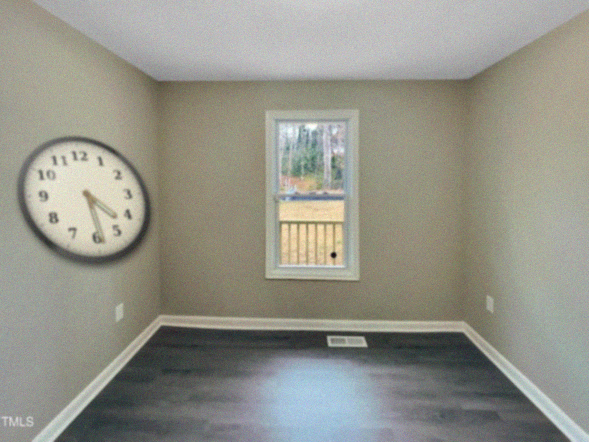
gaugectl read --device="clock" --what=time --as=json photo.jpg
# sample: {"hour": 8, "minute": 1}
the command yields {"hour": 4, "minute": 29}
